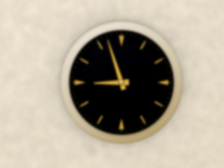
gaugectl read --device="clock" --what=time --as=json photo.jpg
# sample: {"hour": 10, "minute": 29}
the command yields {"hour": 8, "minute": 57}
